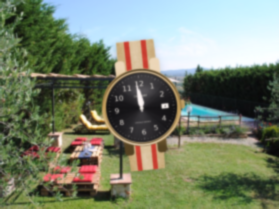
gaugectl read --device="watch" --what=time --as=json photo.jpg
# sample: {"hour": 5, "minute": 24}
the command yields {"hour": 11, "minute": 59}
